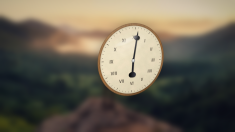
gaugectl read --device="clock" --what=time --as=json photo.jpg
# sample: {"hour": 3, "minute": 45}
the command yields {"hour": 6, "minute": 1}
